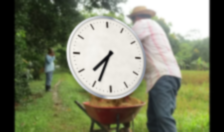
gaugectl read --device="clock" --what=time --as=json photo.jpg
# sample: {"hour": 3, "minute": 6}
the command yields {"hour": 7, "minute": 34}
